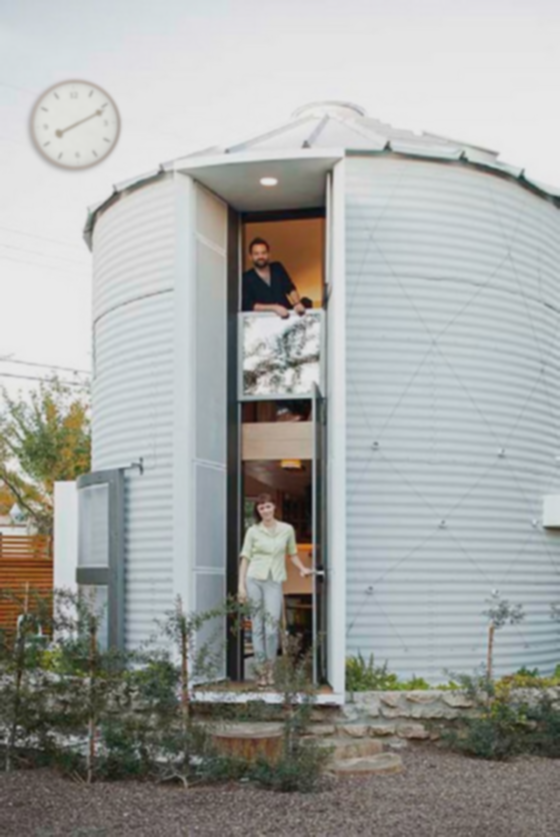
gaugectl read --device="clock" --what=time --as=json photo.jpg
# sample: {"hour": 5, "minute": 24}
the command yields {"hour": 8, "minute": 11}
